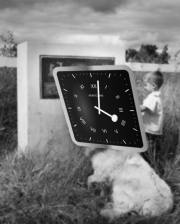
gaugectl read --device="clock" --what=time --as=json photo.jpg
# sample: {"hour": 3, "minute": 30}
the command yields {"hour": 4, "minute": 2}
